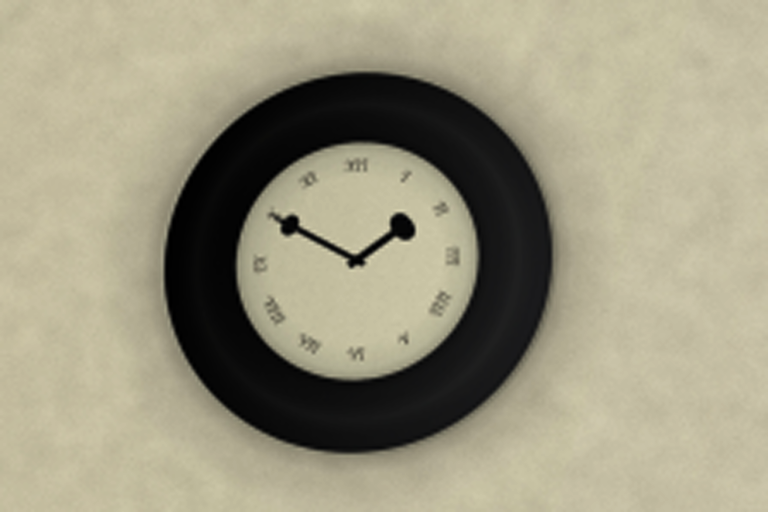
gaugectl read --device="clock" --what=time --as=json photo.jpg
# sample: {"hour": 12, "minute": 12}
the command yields {"hour": 1, "minute": 50}
